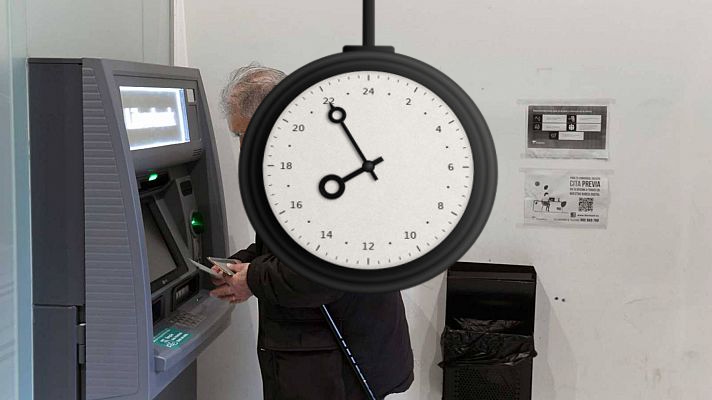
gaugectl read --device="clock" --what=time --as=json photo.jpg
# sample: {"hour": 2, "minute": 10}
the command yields {"hour": 15, "minute": 55}
